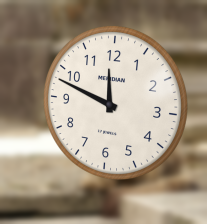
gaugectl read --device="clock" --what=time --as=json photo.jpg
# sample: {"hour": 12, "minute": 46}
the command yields {"hour": 11, "minute": 48}
